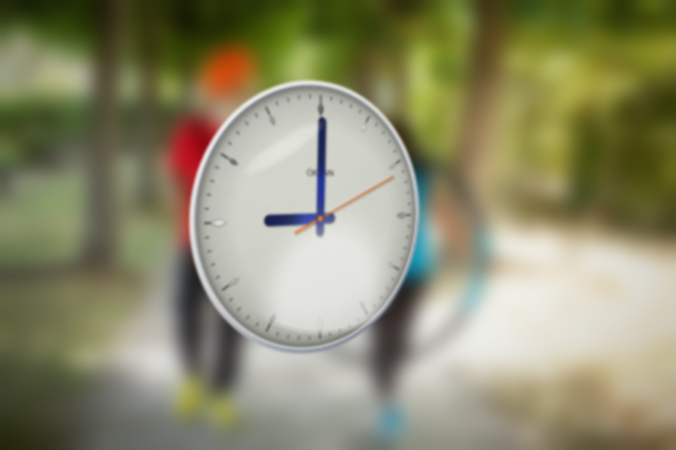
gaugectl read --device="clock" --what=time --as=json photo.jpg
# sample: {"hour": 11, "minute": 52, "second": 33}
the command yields {"hour": 9, "minute": 0, "second": 11}
